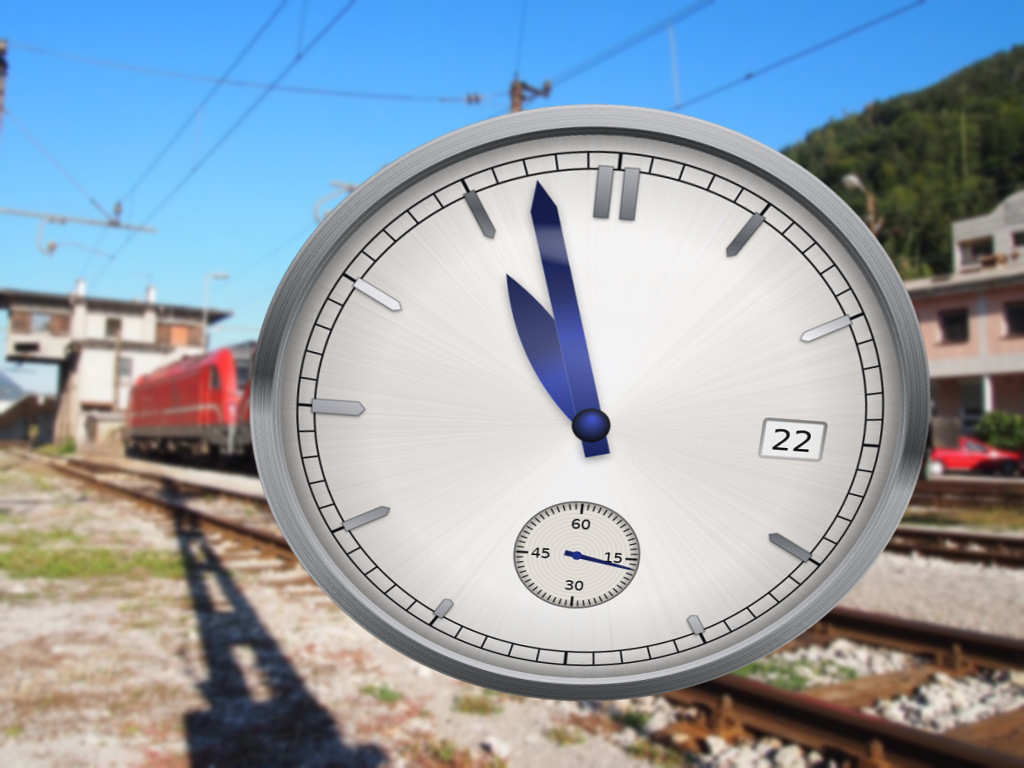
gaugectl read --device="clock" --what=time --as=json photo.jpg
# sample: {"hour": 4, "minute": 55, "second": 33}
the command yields {"hour": 10, "minute": 57, "second": 17}
